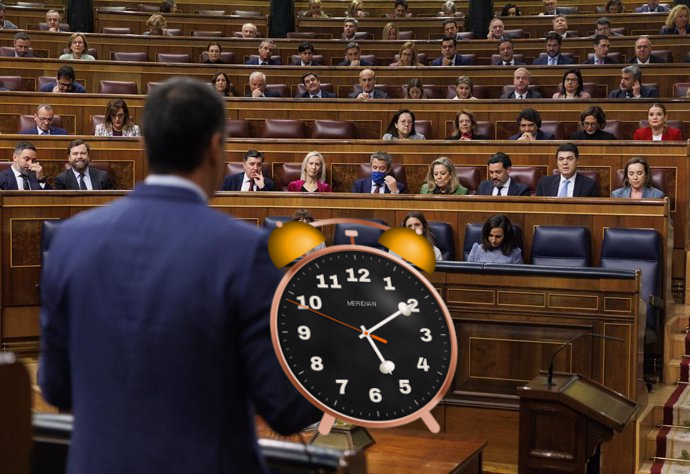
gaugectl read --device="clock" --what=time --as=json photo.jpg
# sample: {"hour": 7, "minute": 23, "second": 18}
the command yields {"hour": 5, "minute": 9, "second": 49}
